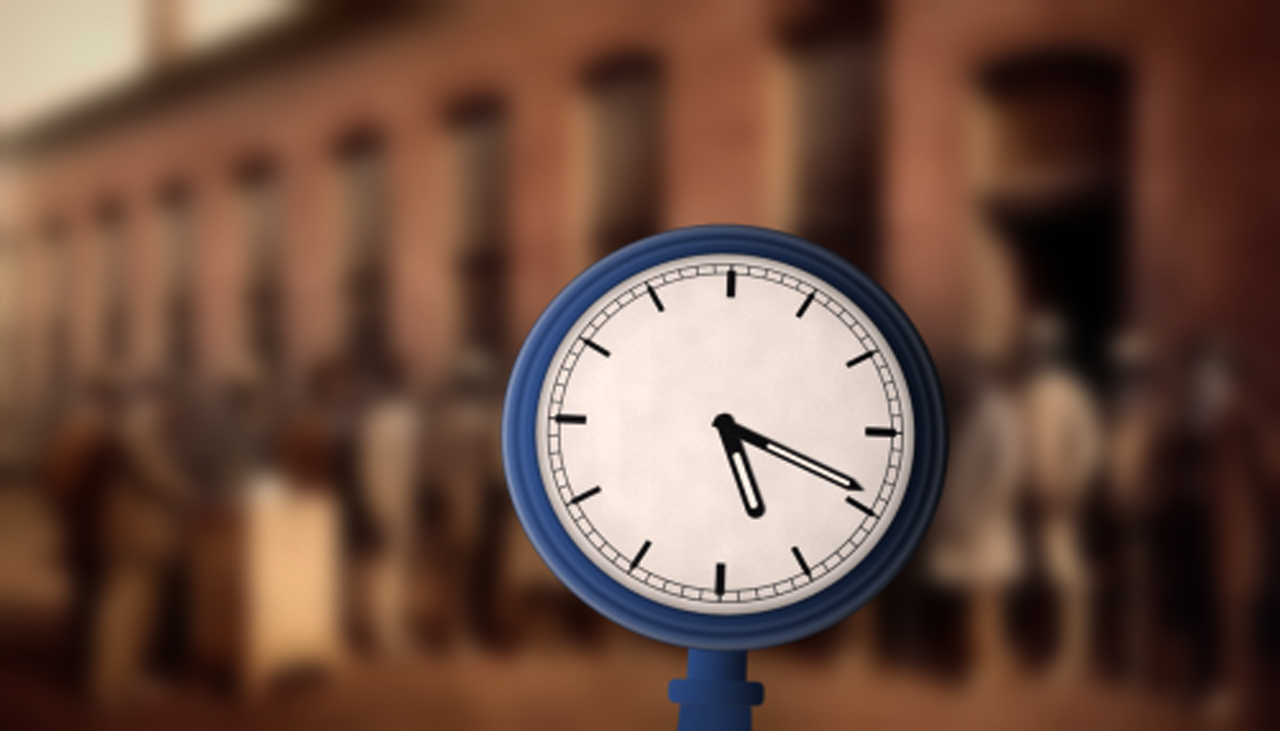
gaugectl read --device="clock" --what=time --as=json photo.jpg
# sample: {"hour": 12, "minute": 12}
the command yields {"hour": 5, "minute": 19}
